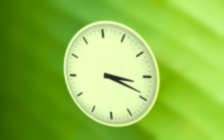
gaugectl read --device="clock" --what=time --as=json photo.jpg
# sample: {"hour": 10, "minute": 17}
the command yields {"hour": 3, "minute": 19}
